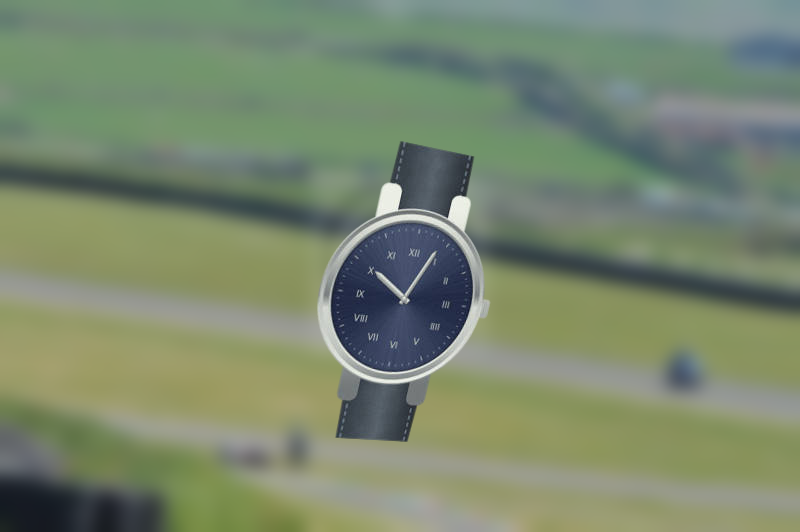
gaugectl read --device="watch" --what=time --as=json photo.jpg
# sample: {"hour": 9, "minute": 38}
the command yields {"hour": 10, "minute": 4}
